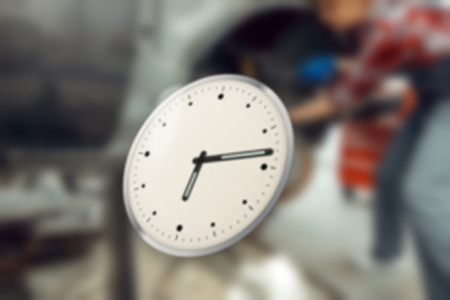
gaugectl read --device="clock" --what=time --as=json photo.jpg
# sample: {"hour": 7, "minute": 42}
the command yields {"hour": 6, "minute": 13}
